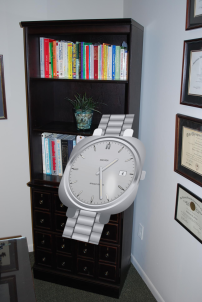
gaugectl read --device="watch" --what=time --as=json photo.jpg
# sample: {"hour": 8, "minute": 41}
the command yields {"hour": 1, "minute": 27}
